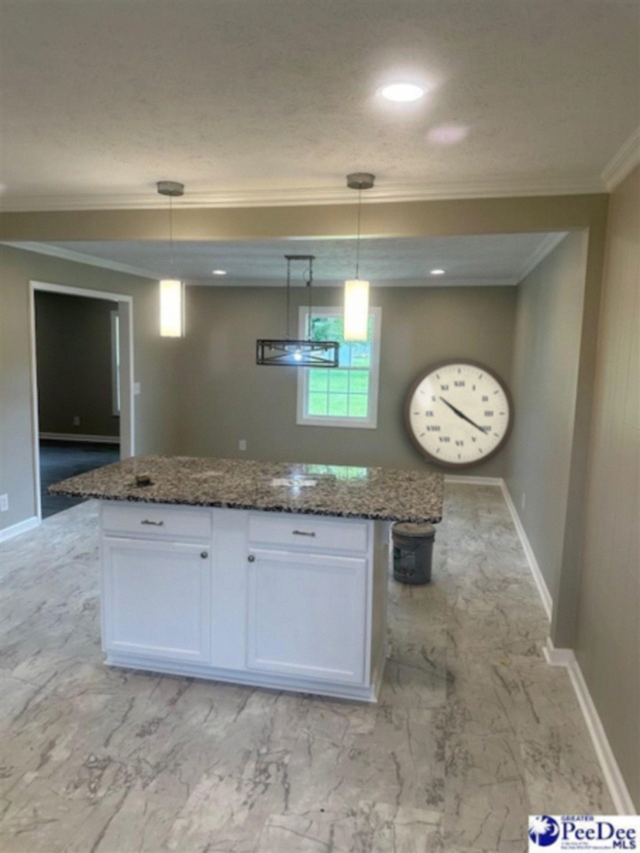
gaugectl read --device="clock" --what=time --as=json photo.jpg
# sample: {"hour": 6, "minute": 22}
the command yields {"hour": 10, "minute": 21}
